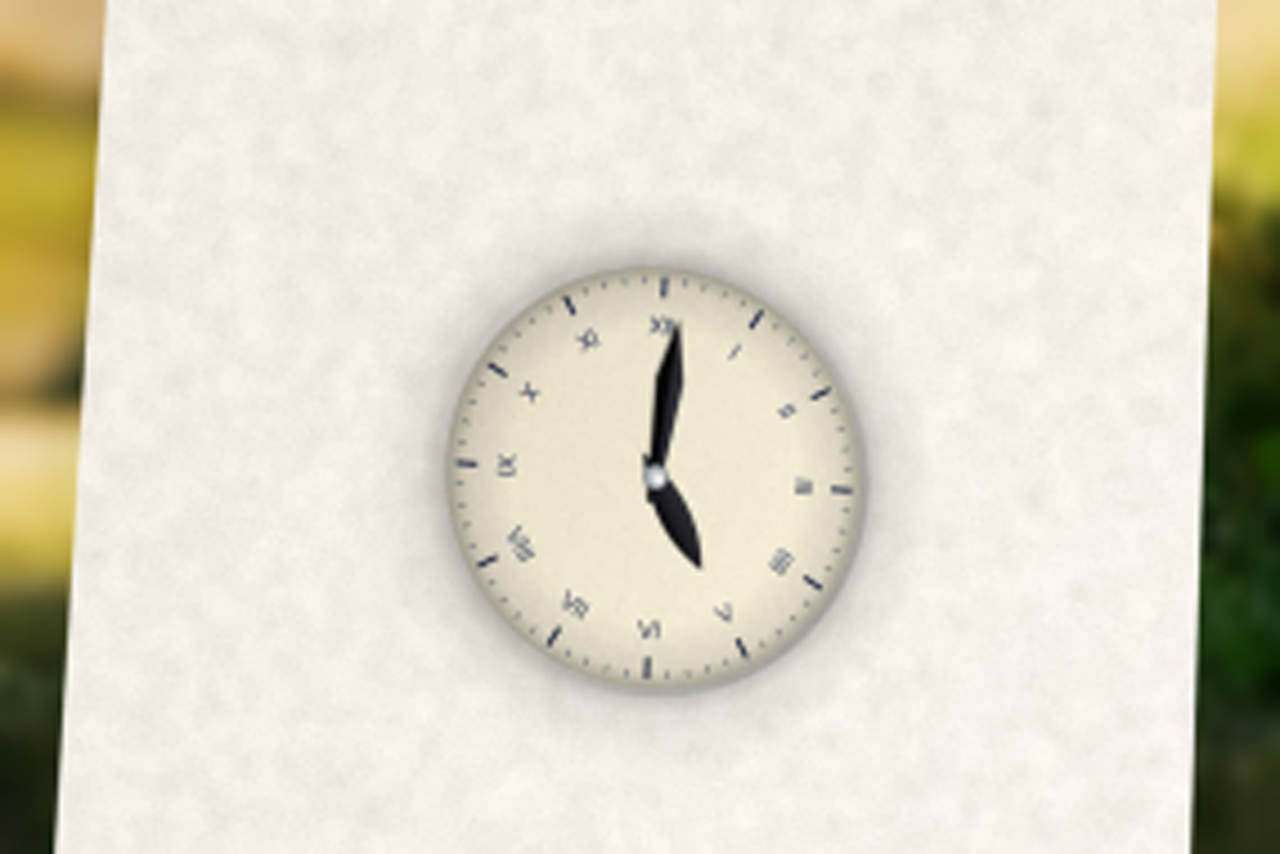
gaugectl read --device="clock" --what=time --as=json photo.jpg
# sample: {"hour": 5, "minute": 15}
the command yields {"hour": 5, "minute": 1}
